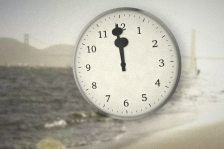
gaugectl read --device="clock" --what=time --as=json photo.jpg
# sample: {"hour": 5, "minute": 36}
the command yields {"hour": 11, "minute": 59}
